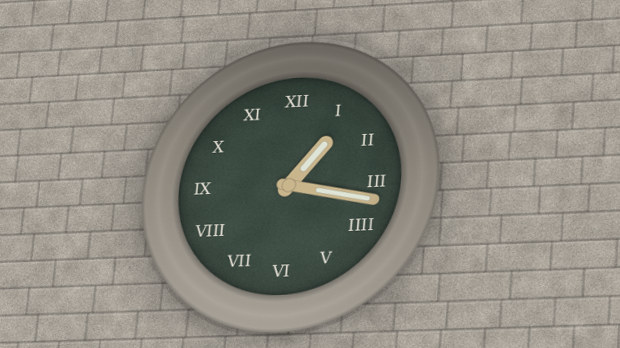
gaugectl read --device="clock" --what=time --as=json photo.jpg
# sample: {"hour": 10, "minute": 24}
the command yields {"hour": 1, "minute": 17}
